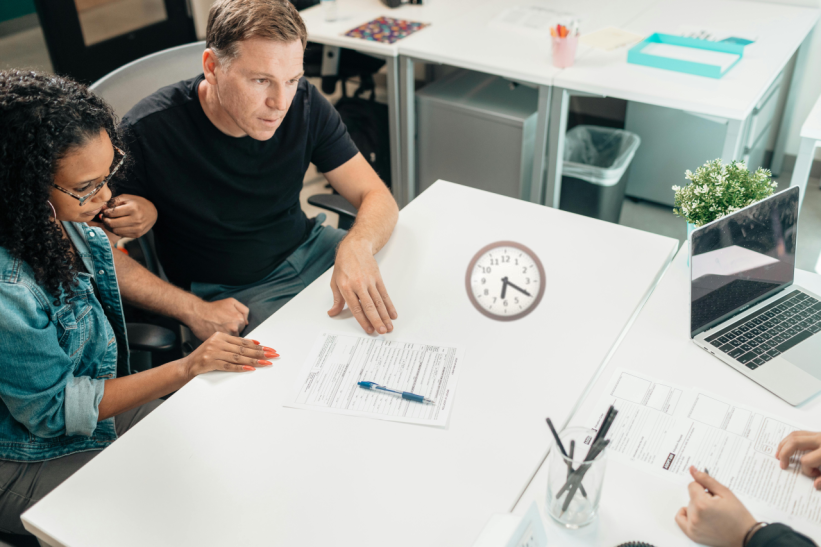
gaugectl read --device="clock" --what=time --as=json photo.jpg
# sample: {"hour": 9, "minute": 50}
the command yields {"hour": 6, "minute": 20}
